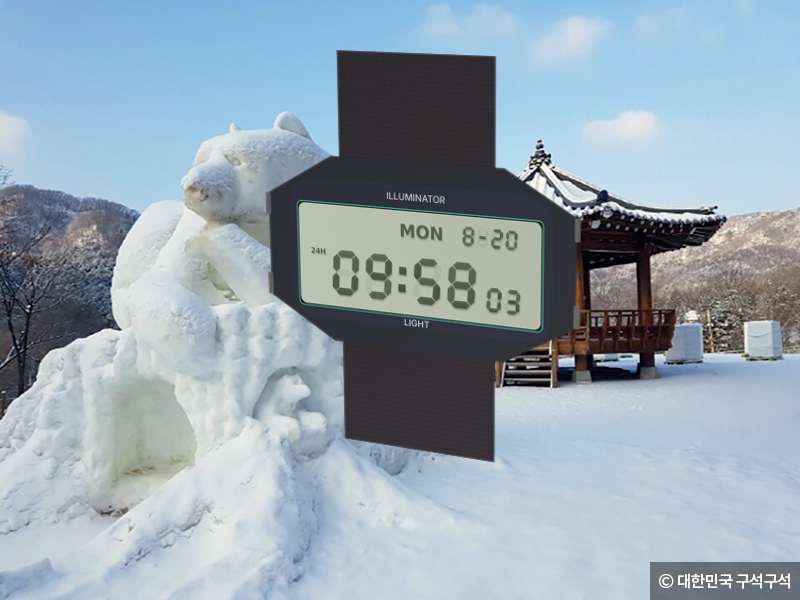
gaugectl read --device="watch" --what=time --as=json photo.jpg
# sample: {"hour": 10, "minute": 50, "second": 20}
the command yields {"hour": 9, "minute": 58, "second": 3}
